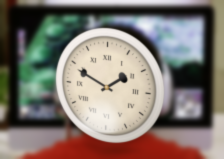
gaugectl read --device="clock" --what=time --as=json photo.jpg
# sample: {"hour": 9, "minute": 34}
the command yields {"hour": 1, "minute": 49}
